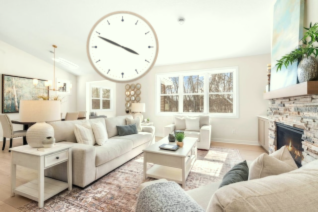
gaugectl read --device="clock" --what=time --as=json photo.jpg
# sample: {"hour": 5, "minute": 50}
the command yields {"hour": 3, "minute": 49}
